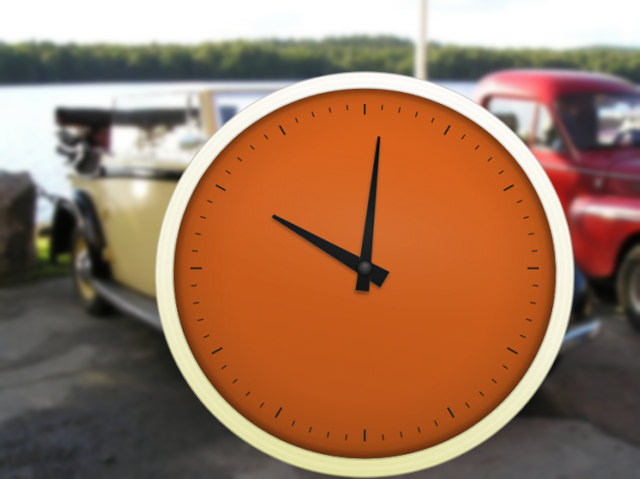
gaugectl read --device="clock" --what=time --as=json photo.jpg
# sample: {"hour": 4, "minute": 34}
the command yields {"hour": 10, "minute": 1}
